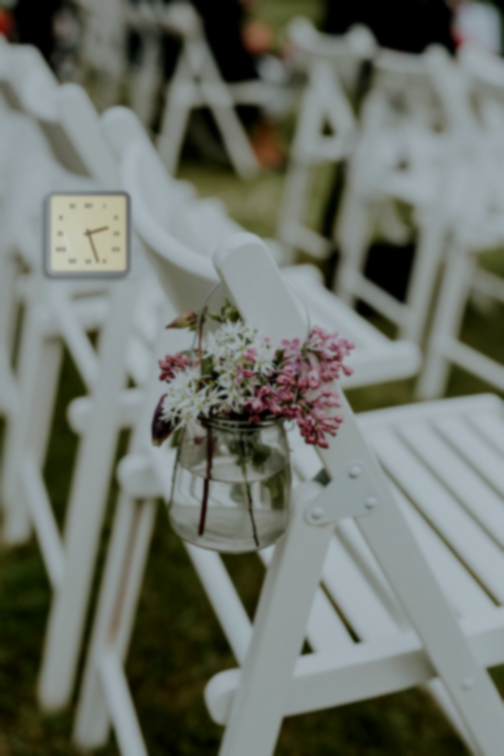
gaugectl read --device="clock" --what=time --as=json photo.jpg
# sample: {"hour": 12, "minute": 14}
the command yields {"hour": 2, "minute": 27}
